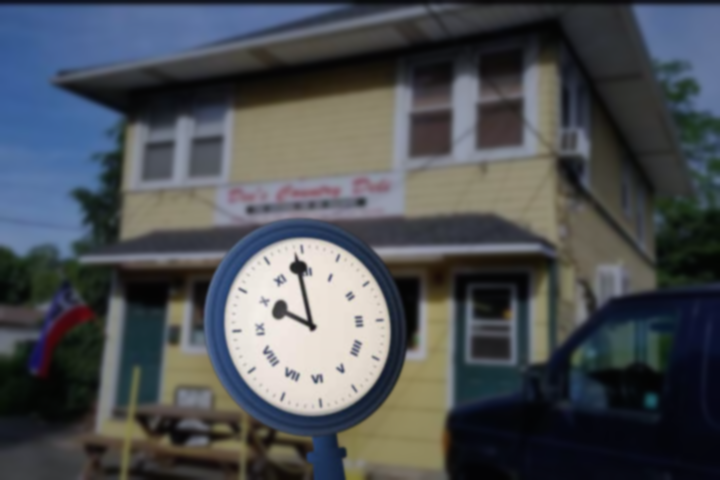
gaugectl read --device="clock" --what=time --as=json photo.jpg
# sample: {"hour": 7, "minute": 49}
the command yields {"hour": 9, "minute": 59}
